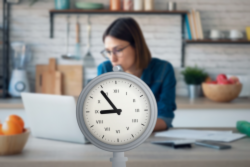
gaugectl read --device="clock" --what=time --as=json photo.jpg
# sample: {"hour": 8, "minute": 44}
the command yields {"hour": 8, "minute": 54}
